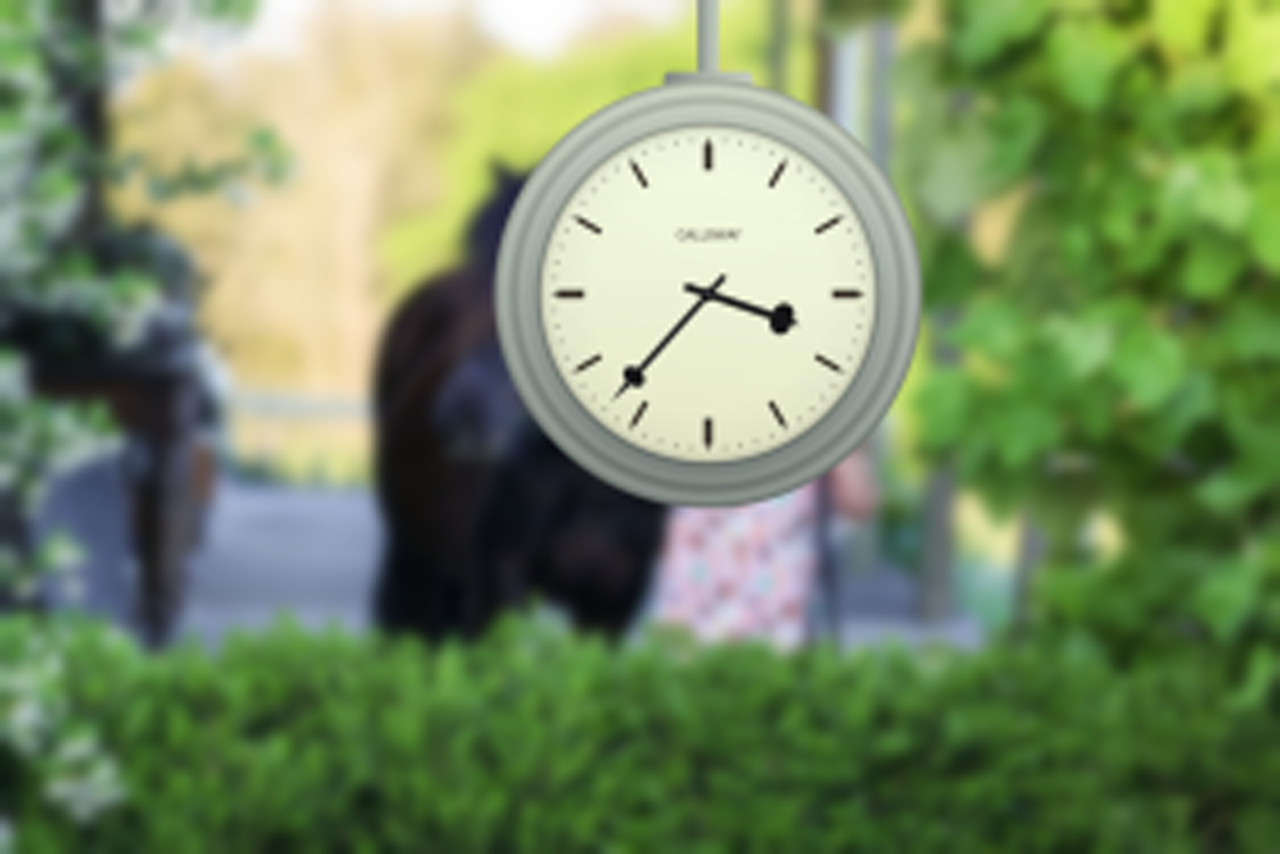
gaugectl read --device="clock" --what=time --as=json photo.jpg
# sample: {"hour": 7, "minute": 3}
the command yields {"hour": 3, "minute": 37}
